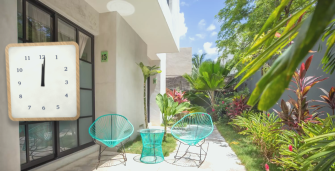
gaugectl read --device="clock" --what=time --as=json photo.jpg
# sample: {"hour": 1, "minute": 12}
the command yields {"hour": 12, "minute": 1}
